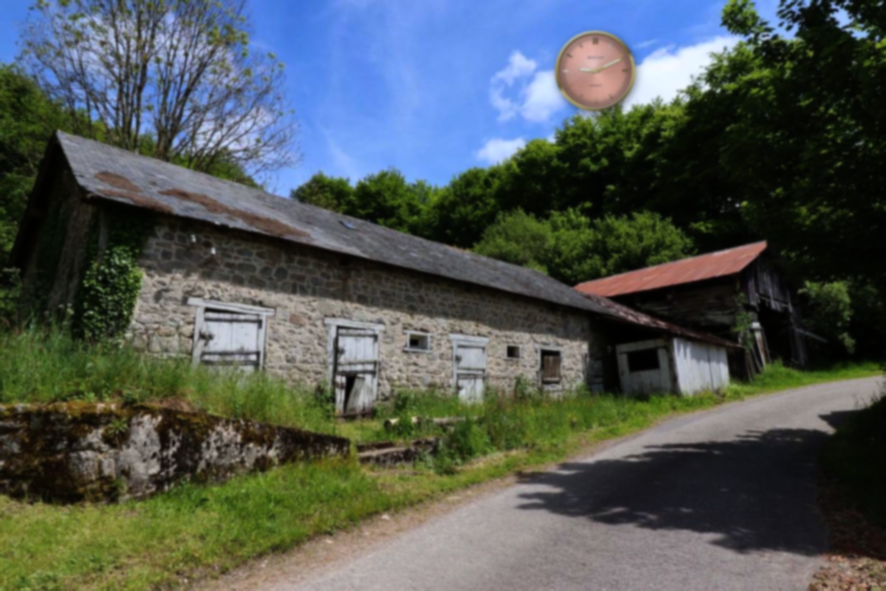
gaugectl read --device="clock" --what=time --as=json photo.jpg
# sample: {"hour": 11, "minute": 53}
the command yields {"hour": 9, "minute": 11}
